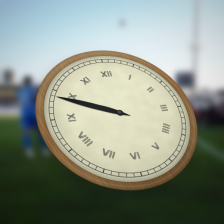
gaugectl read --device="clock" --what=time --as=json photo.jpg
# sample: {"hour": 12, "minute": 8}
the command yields {"hour": 9, "minute": 49}
